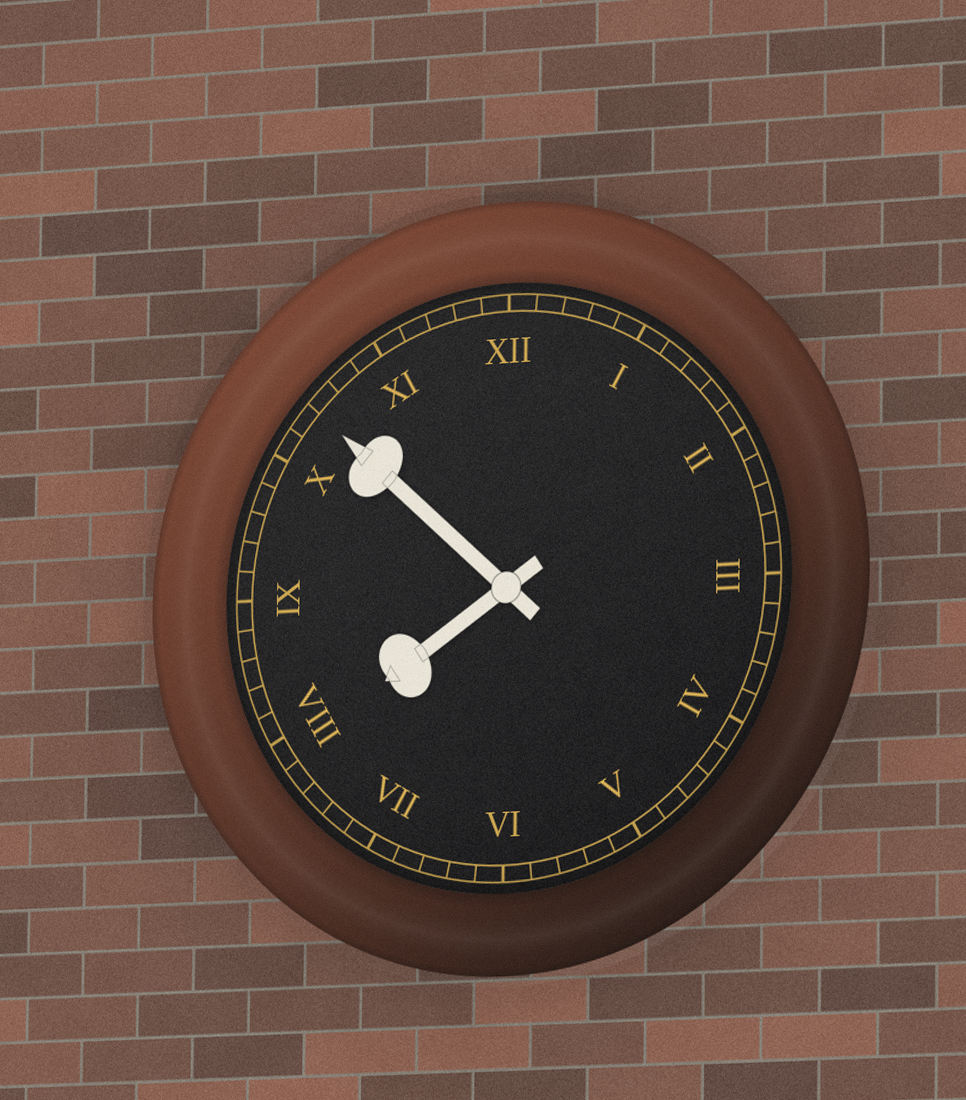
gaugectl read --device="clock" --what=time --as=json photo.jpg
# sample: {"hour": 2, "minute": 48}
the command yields {"hour": 7, "minute": 52}
